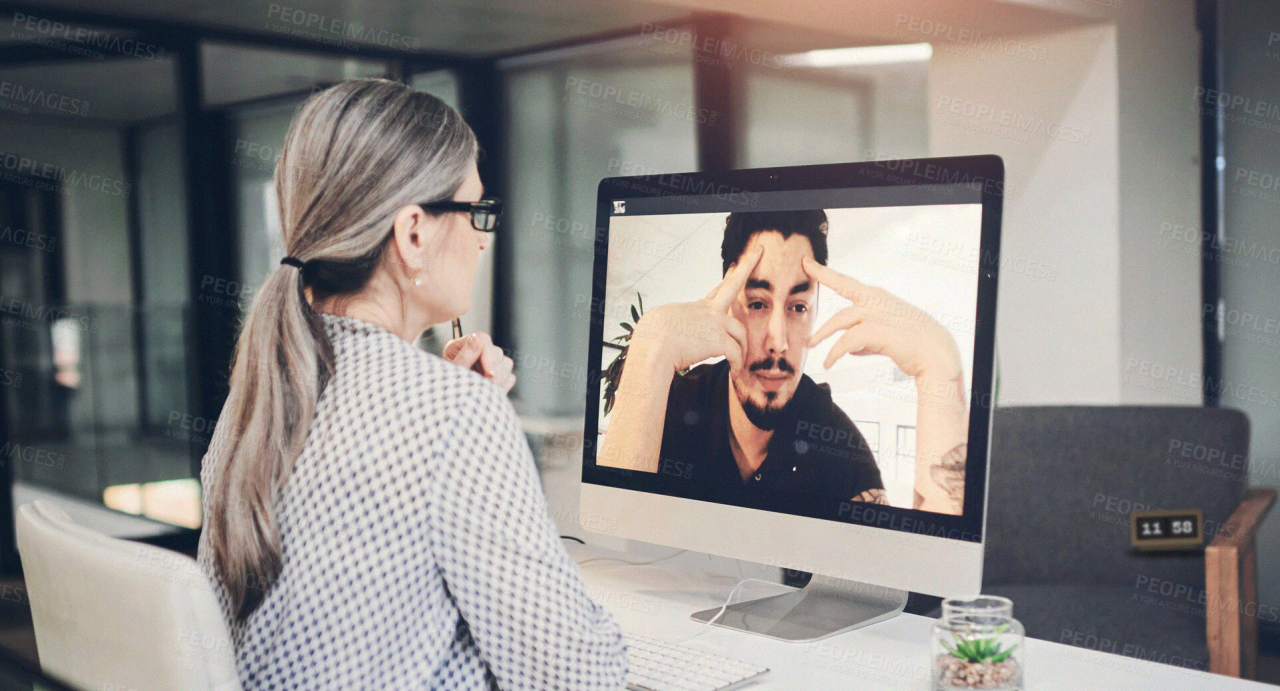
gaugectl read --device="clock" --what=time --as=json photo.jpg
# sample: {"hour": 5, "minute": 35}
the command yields {"hour": 11, "minute": 58}
